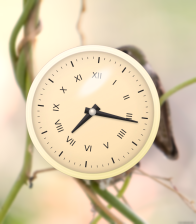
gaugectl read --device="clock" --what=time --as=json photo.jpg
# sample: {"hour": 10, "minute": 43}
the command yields {"hour": 7, "minute": 16}
